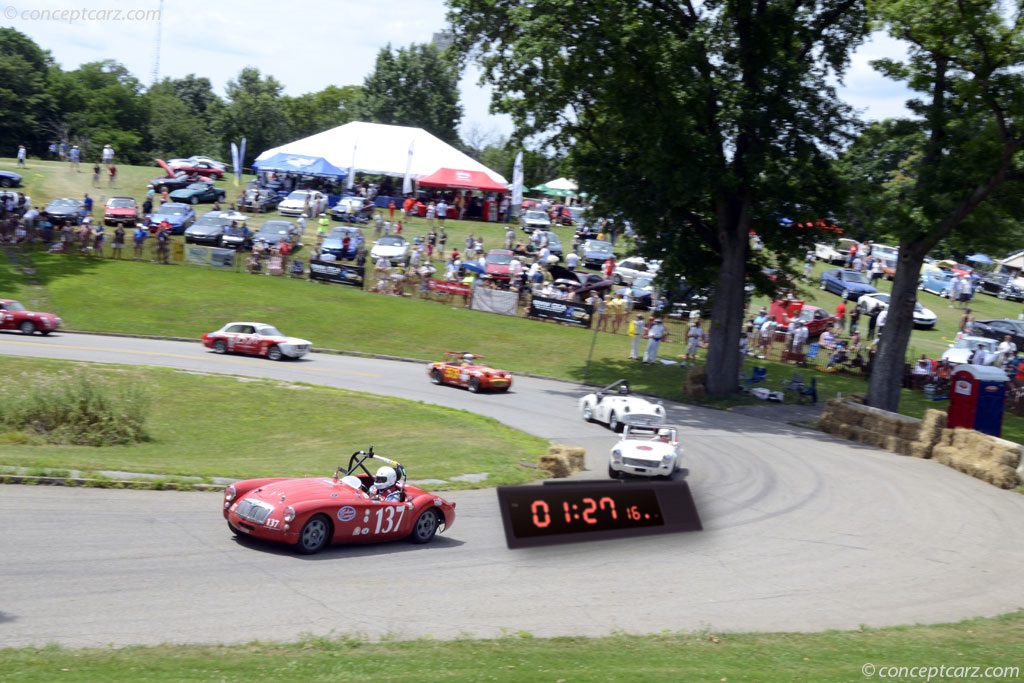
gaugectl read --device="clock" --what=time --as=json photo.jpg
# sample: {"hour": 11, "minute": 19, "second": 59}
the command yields {"hour": 1, "minute": 27, "second": 16}
